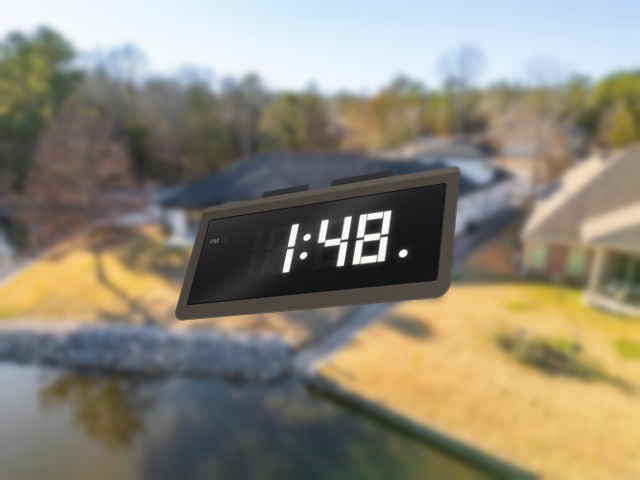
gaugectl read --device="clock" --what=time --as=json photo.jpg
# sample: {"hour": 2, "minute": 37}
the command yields {"hour": 1, "minute": 48}
